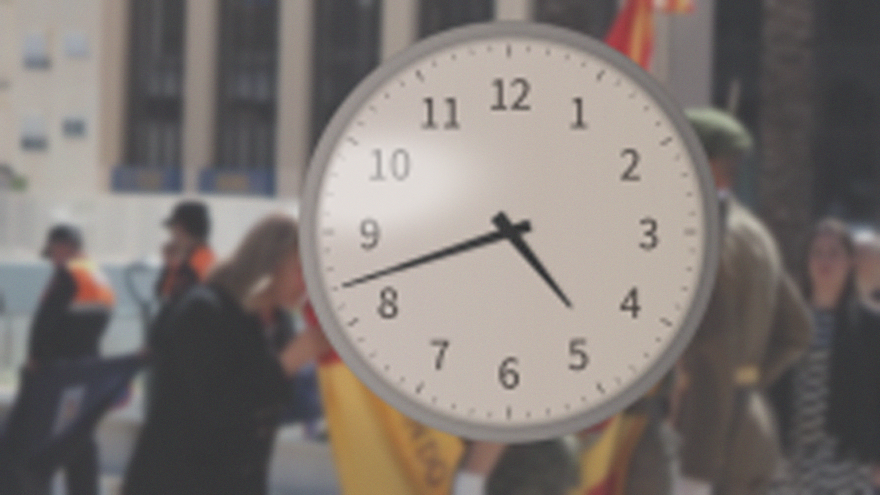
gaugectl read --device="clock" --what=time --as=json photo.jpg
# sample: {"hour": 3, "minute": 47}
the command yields {"hour": 4, "minute": 42}
